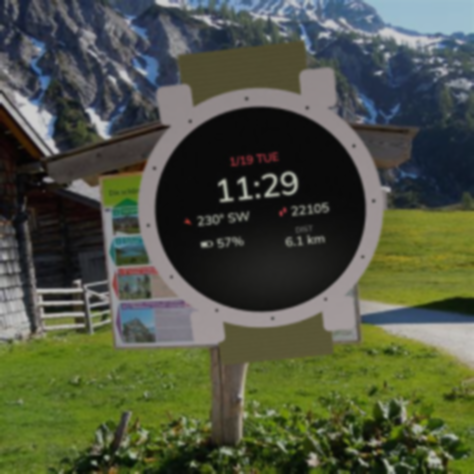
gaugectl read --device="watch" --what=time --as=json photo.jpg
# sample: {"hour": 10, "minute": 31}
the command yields {"hour": 11, "minute": 29}
